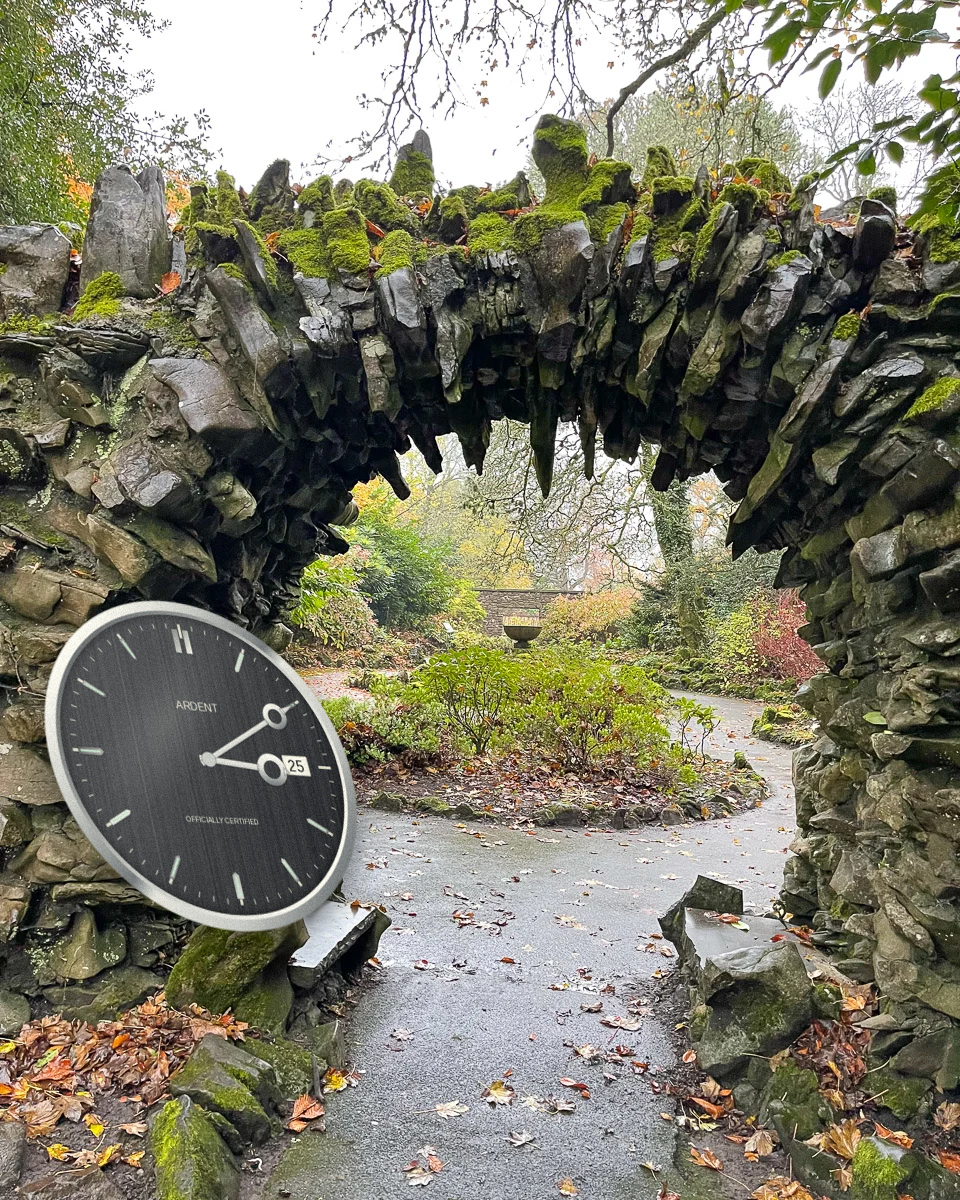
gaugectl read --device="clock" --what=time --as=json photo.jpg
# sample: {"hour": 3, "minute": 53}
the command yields {"hour": 3, "minute": 10}
